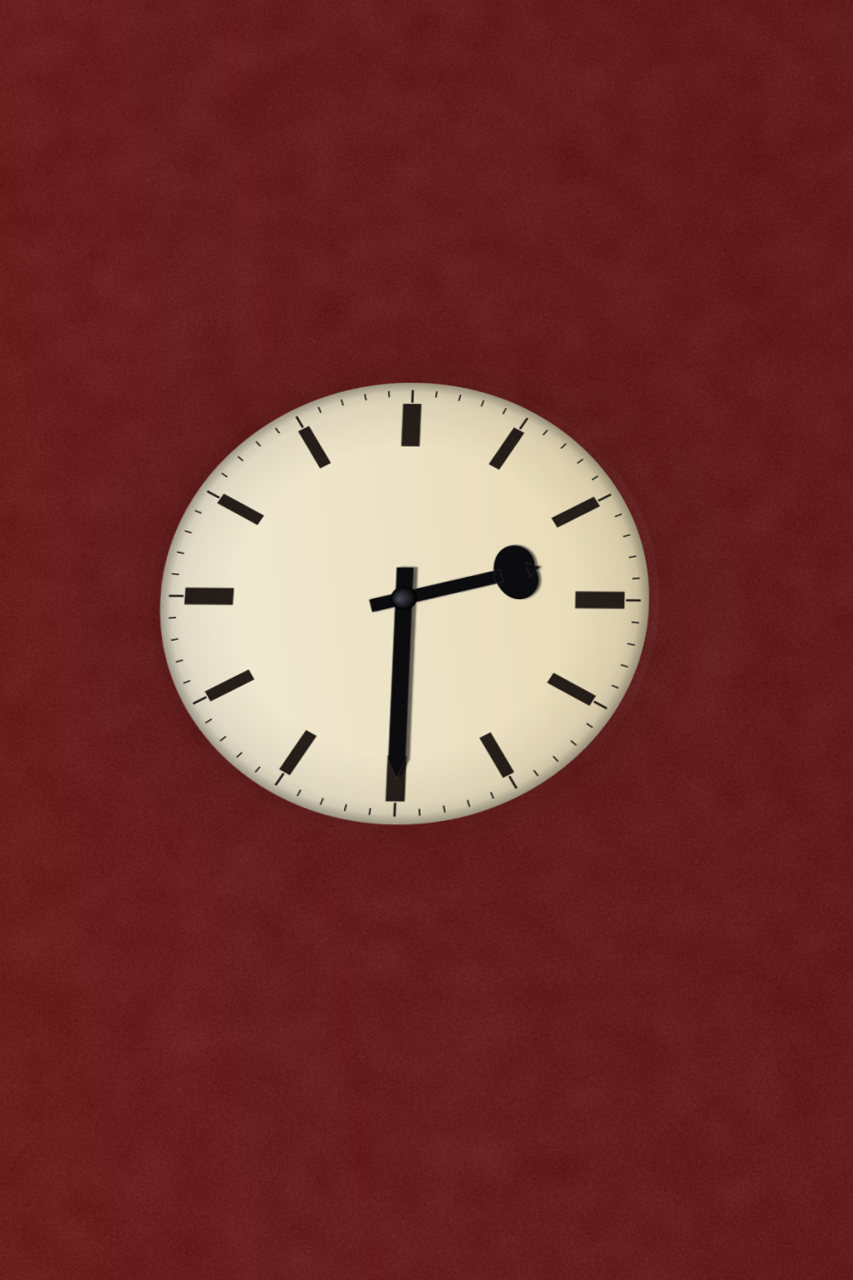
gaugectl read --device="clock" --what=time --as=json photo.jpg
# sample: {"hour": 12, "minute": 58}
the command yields {"hour": 2, "minute": 30}
